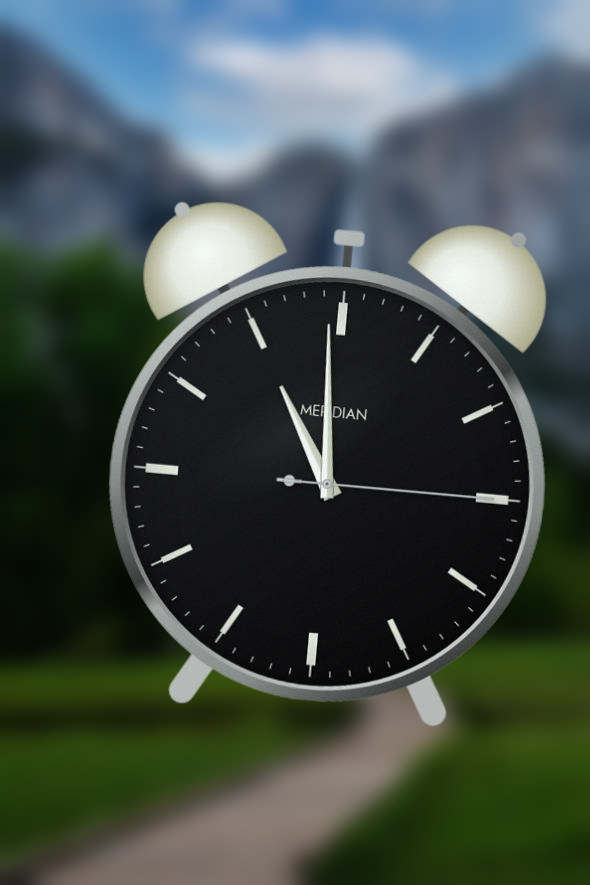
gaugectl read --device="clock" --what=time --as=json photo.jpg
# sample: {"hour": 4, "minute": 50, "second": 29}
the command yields {"hour": 10, "minute": 59, "second": 15}
